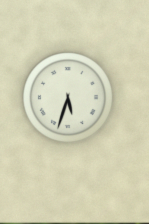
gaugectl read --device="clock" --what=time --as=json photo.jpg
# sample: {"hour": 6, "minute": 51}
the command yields {"hour": 5, "minute": 33}
